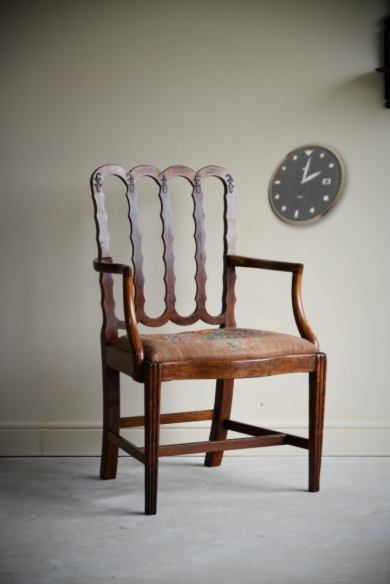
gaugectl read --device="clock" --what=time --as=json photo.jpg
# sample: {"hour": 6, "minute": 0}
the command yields {"hour": 2, "minute": 1}
